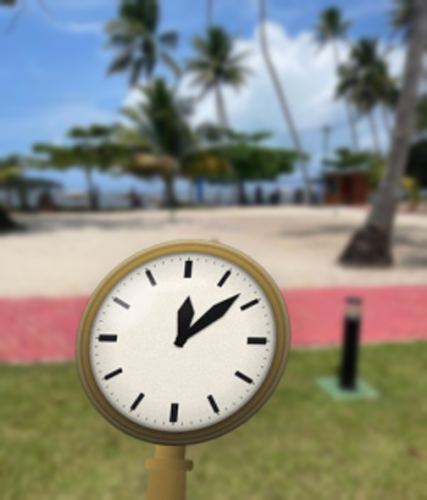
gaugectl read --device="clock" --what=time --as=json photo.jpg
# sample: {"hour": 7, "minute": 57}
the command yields {"hour": 12, "minute": 8}
